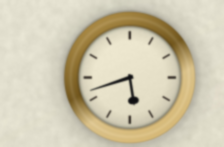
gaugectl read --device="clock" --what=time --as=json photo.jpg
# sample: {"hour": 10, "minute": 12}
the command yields {"hour": 5, "minute": 42}
